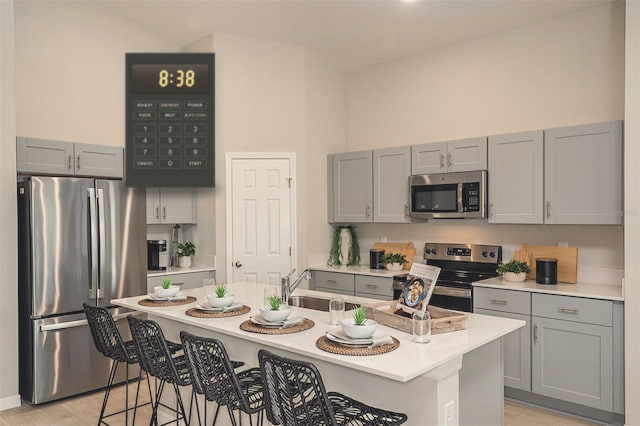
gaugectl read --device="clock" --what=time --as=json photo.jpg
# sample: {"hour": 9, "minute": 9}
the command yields {"hour": 8, "minute": 38}
